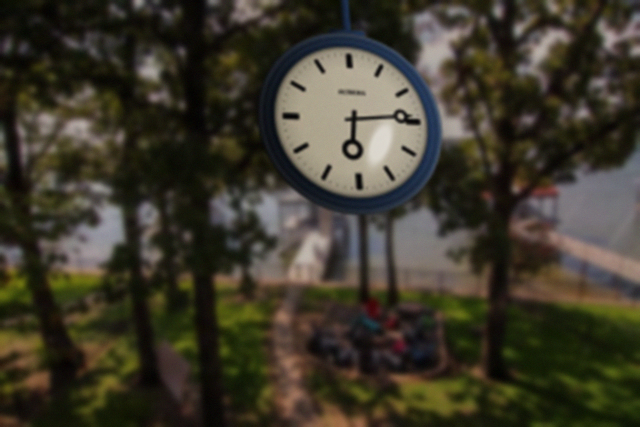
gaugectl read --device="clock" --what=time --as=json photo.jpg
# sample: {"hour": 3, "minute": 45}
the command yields {"hour": 6, "minute": 14}
